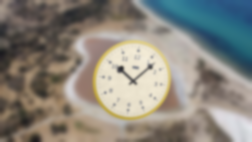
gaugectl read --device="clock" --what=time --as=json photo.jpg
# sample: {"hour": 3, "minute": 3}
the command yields {"hour": 10, "minute": 7}
